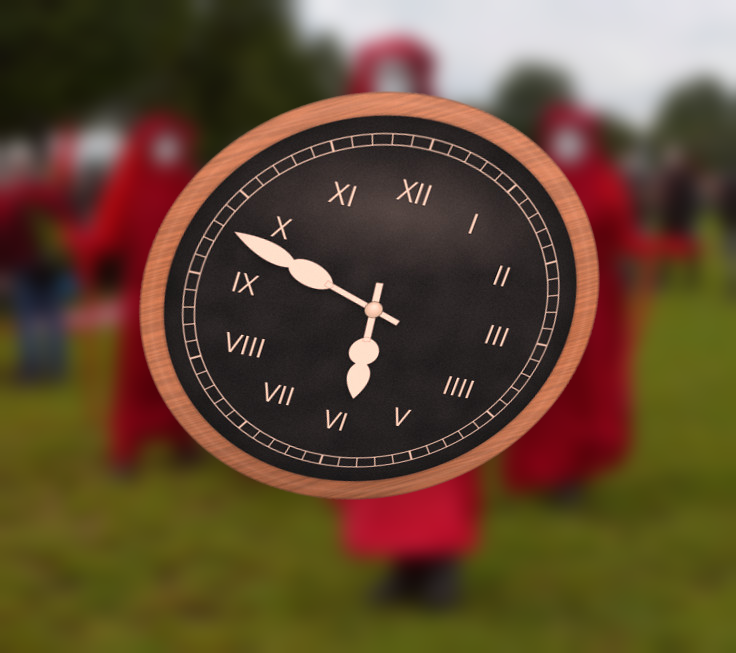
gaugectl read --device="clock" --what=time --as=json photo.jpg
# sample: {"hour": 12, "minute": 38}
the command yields {"hour": 5, "minute": 48}
